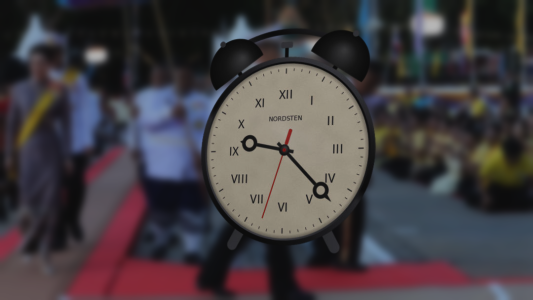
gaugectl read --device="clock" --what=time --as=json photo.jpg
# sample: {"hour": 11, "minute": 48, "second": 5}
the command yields {"hour": 9, "minute": 22, "second": 33}
